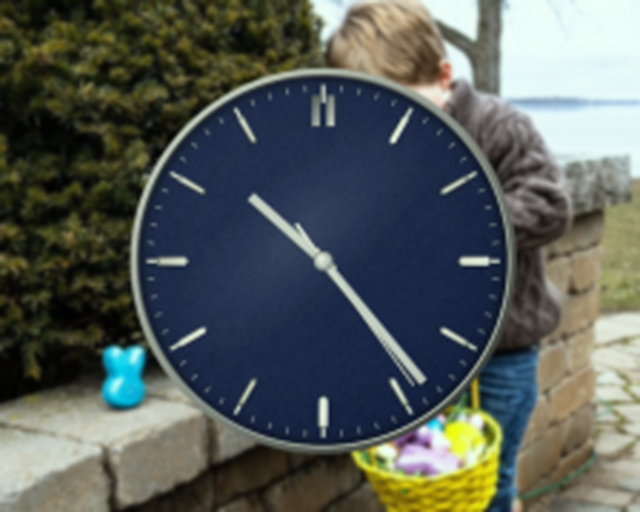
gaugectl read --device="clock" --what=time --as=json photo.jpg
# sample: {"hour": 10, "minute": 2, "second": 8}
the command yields {"hour": 10, "minute": 23, "second": 24}
